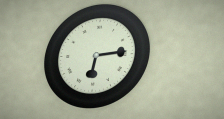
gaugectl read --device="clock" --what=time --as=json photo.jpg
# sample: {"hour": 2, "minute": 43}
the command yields {"hour": 6, "minute": 14}
